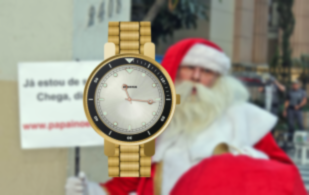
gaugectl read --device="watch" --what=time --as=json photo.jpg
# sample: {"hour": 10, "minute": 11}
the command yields {"hour": 11, "minute": 16}
